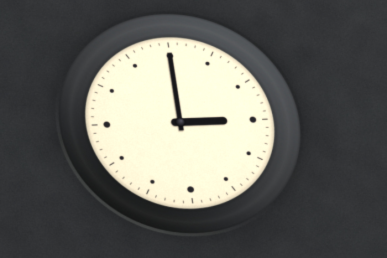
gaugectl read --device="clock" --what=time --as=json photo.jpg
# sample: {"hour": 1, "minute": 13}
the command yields {"hour": 3, "minute": 0}
